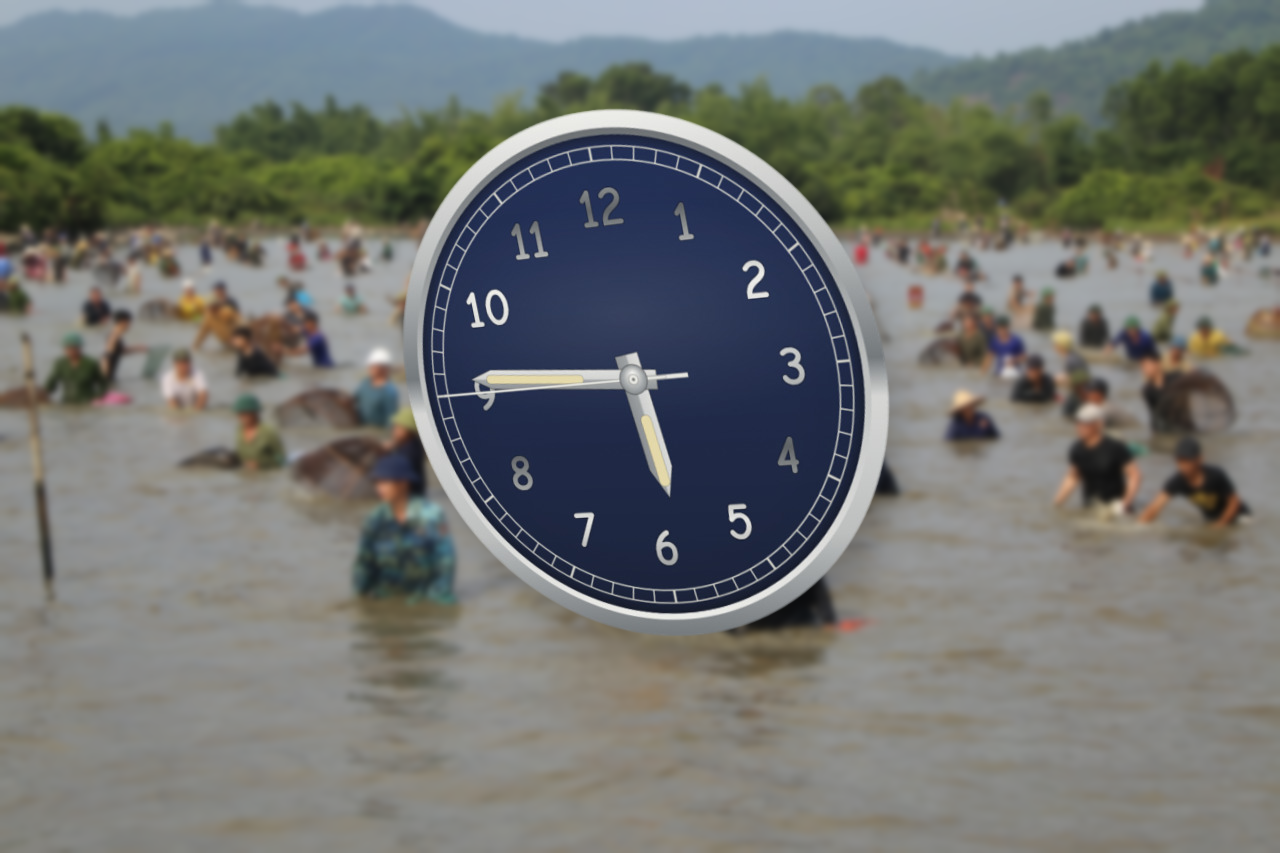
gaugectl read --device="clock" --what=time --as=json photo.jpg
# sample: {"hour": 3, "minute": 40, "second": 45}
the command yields {"hour": 5, "minute": 45, "second": 45}
